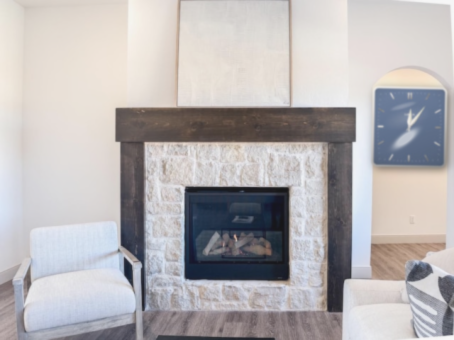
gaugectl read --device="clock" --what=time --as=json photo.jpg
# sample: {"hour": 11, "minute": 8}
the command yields {"hour": 12, "minute": 6}
